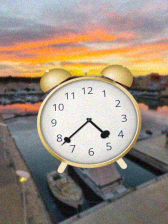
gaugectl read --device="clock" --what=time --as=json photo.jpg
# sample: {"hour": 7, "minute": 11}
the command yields {"hour": 4, "minute": 38}
